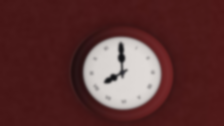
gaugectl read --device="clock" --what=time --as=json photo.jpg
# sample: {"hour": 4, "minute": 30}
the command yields {"hour": 8, "minute": 0}
